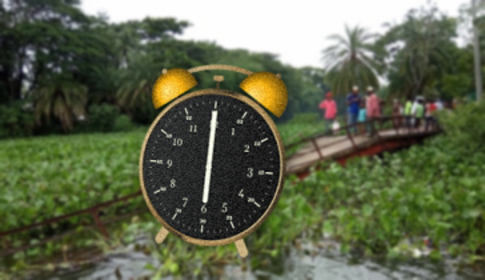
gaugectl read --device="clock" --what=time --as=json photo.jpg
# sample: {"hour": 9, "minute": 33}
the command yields {"hour": 6, "minute": 0}
